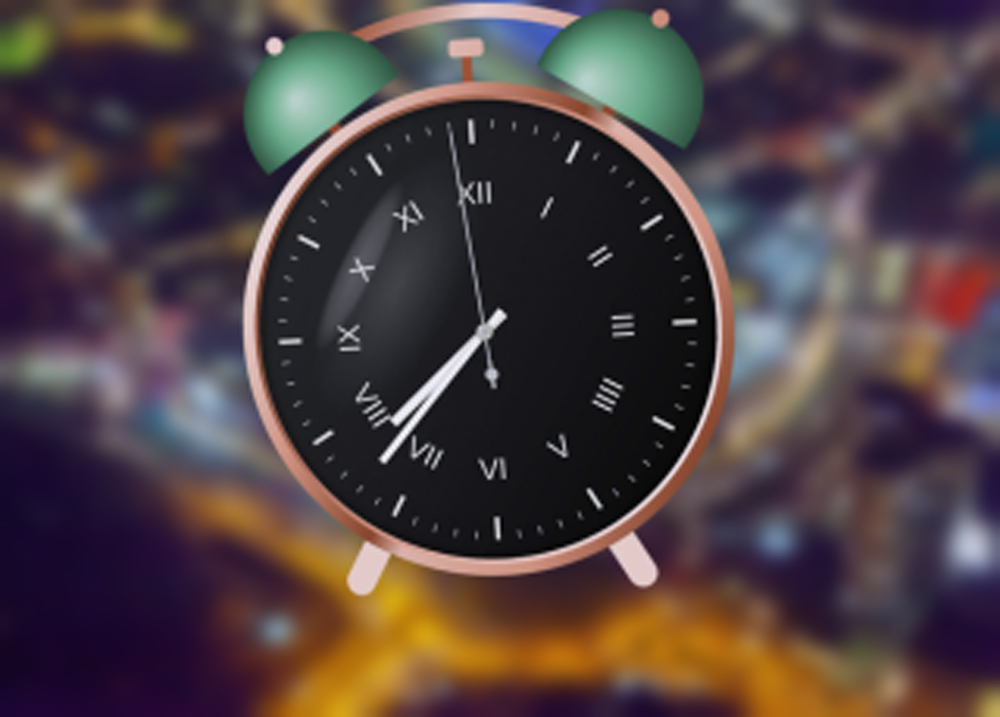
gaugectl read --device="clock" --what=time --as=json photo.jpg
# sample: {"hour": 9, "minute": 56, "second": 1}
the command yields {"hour": 7, "minute": 36, "second": 59}
